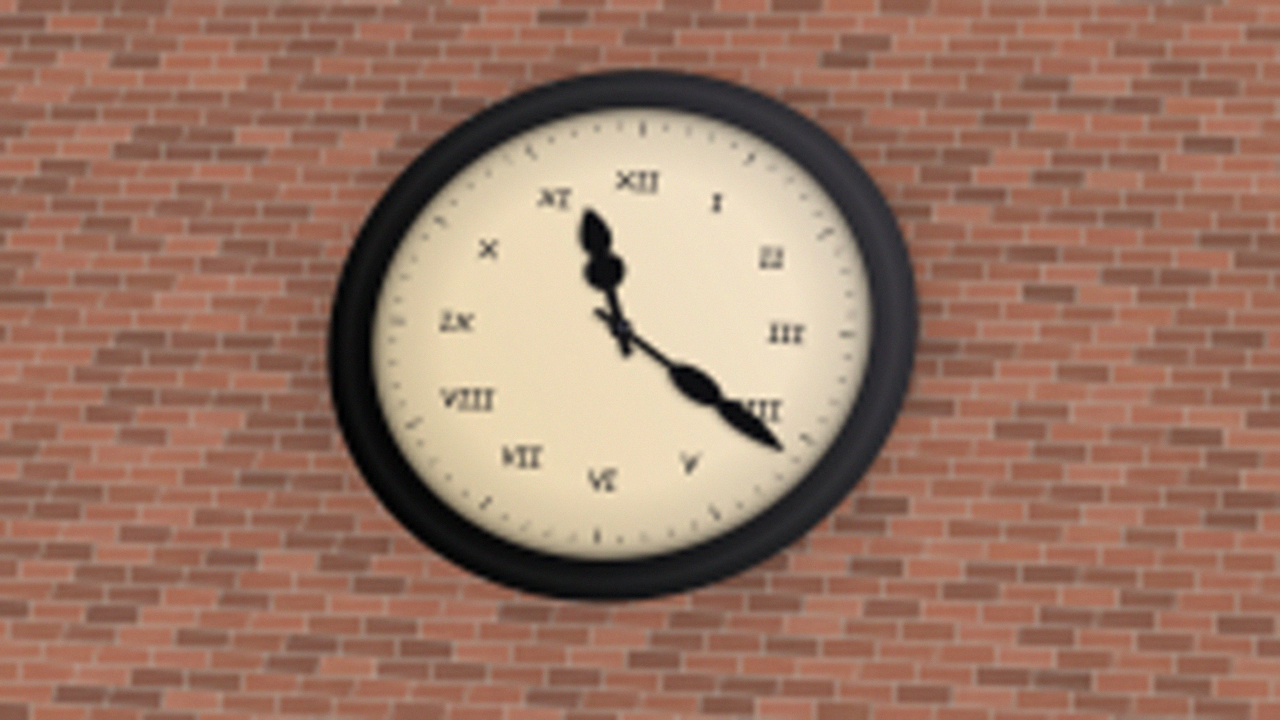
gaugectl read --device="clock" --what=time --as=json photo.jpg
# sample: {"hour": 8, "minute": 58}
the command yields {"hour": 11, "minute": 21}
